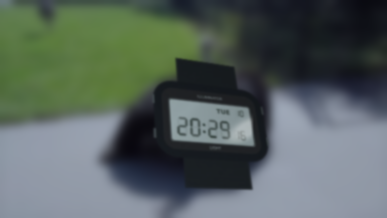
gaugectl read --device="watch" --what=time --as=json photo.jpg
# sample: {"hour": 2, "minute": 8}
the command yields {"hour": 20, "minute": 29}
